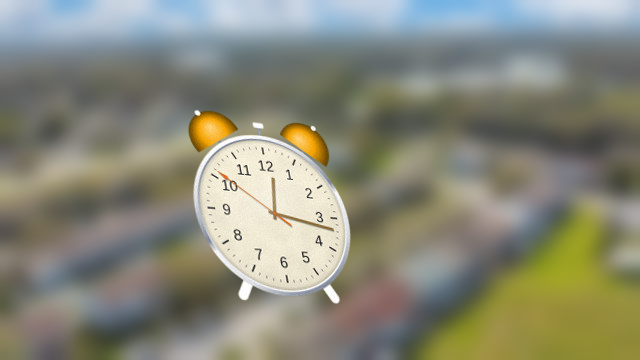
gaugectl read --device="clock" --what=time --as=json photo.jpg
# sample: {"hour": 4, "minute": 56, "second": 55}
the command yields {"hour": 12, "minute": 16, "second": 51}
